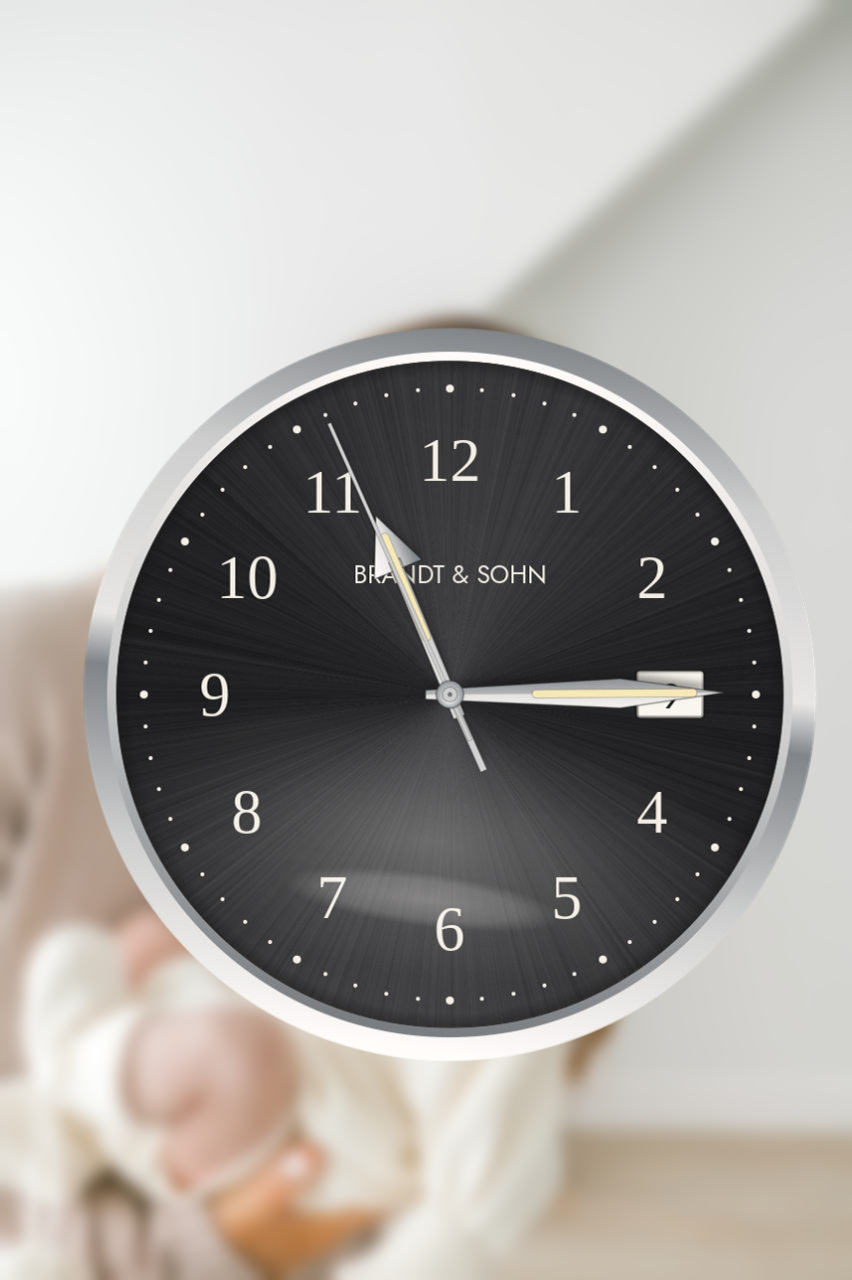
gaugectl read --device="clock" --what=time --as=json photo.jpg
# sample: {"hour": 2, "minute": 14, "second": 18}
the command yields {"hour": 11, "minute": 14, "second": 56}
